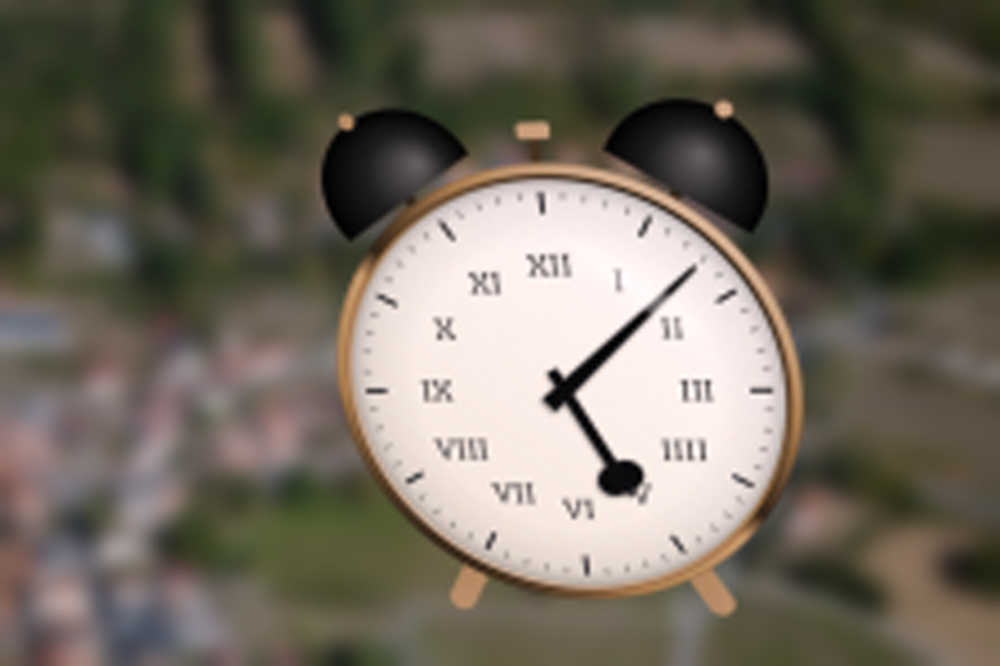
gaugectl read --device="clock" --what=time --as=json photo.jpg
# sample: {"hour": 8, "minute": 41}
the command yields {"hour": 5, "minute": 8}
